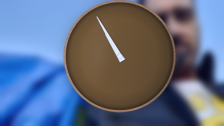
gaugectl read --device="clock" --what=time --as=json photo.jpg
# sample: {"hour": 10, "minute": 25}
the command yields {"hour": 10, "minute": 55}
